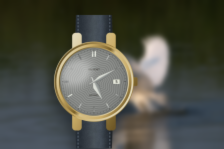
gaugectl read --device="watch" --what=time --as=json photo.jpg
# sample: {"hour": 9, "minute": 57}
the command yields {"hour": 5, "minute": 10}
